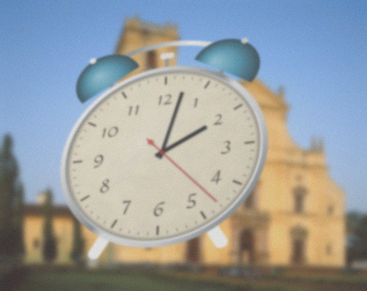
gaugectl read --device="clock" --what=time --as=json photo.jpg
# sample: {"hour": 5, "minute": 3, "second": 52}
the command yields {"hour": 2, "minute": 2, "second": 23}
